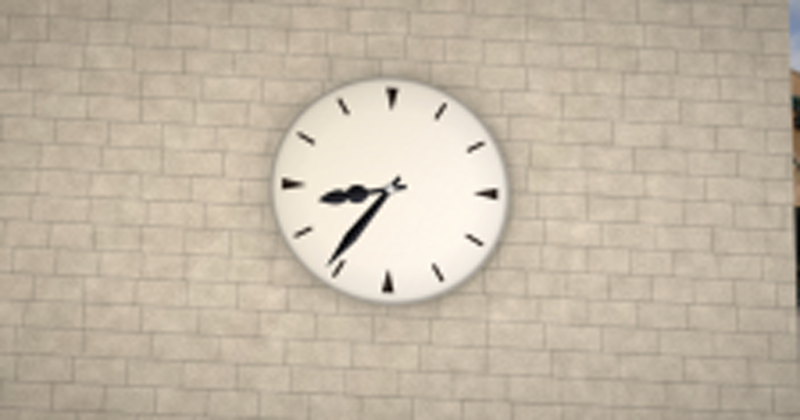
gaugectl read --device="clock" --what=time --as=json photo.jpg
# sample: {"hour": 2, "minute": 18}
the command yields {"hour": 8, "minute": 36}
